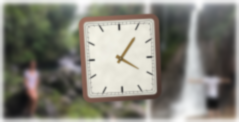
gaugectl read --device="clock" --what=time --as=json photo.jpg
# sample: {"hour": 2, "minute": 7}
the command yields {"hour": 4, "minute": 6}
